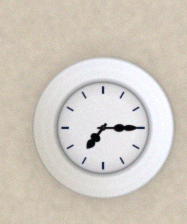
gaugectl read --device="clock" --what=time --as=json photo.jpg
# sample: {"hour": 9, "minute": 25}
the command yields {"hour": 7, "minute": 15}
